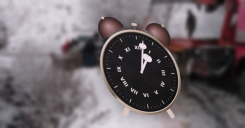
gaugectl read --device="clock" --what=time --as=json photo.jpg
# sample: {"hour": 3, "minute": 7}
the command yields {"hour": 1, "minute": 2}
